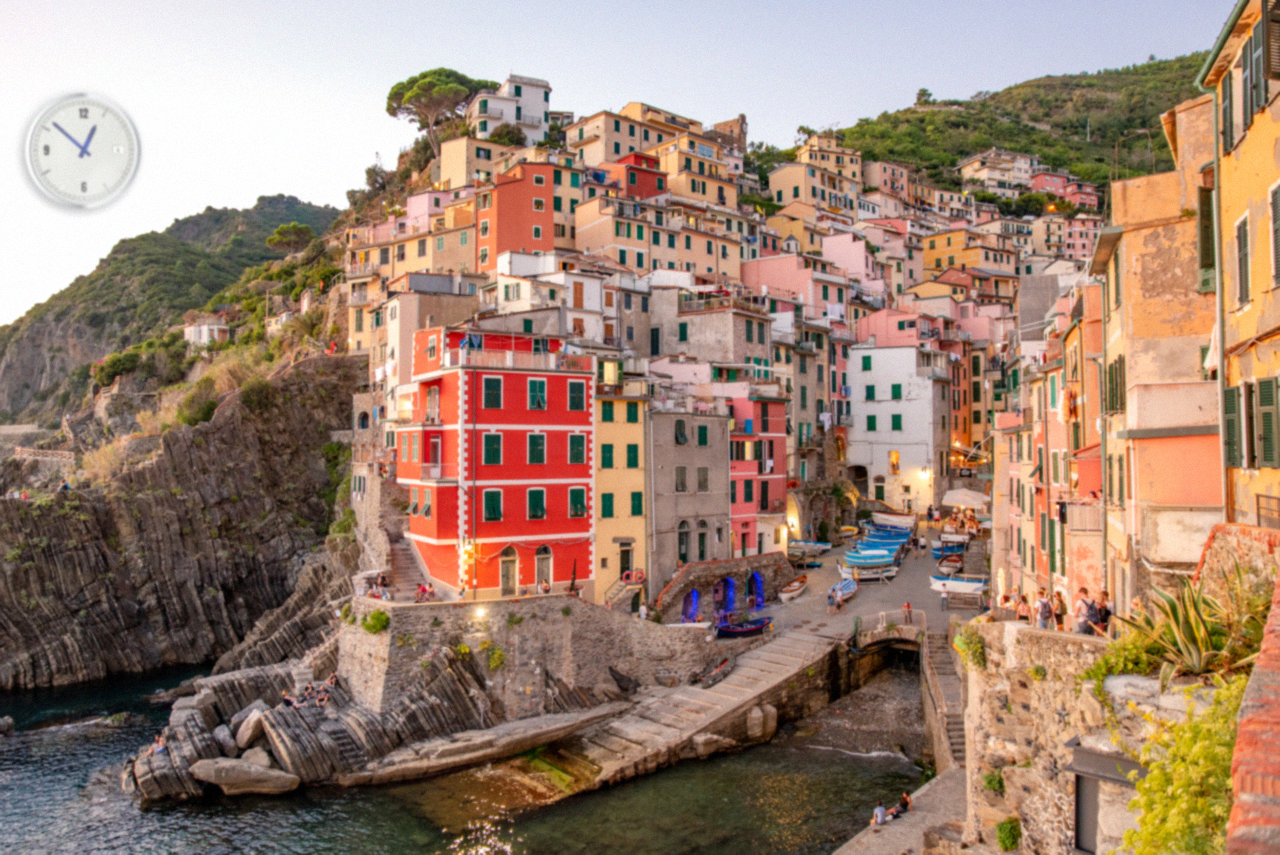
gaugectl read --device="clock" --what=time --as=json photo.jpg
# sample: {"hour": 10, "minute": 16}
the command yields {"hour": 12, "minute": 52}
